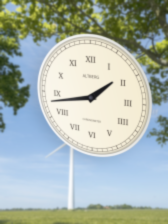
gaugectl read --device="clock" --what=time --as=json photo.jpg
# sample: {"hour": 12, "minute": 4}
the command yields {"hour": 1, "minute": 43}
